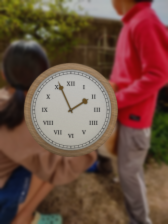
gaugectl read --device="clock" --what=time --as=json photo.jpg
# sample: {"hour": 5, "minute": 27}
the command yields {"hour": 1, "minute": 56}
